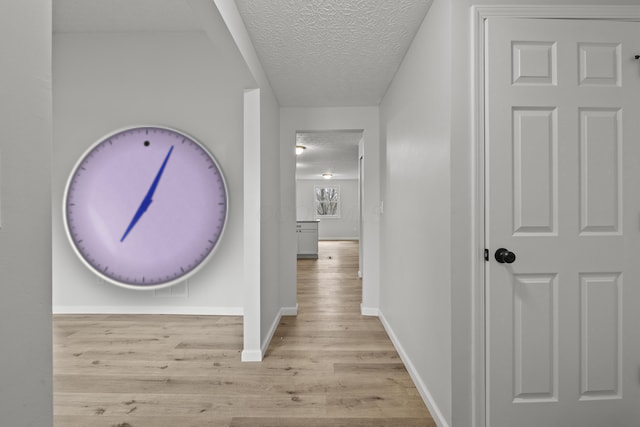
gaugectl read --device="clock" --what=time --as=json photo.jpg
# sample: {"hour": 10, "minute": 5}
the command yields {"hour": 7, "minute": 4}
